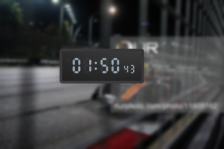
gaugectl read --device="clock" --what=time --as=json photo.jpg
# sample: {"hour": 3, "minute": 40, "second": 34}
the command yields {"hour": 1, "minute": 50, "second": 43}
